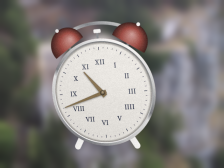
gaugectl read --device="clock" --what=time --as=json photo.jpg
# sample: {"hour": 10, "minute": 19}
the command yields {"hour": 10, "minute": 42}
